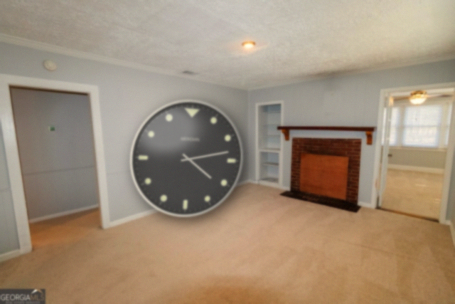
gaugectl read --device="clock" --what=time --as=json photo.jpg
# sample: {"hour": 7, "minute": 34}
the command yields {"hour": 4, "minute": 13}
